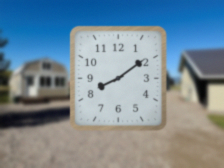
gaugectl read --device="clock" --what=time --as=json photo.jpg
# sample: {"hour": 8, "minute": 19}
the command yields {"hour": 8, "minute": 9}
